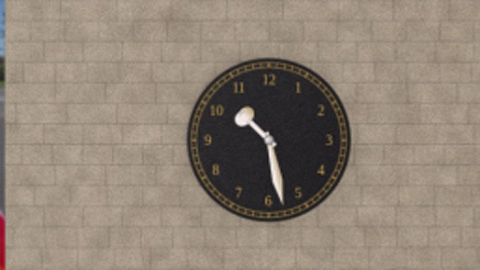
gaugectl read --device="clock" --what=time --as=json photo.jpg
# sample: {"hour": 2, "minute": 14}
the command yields {"hour": 10, "minute": 28}
